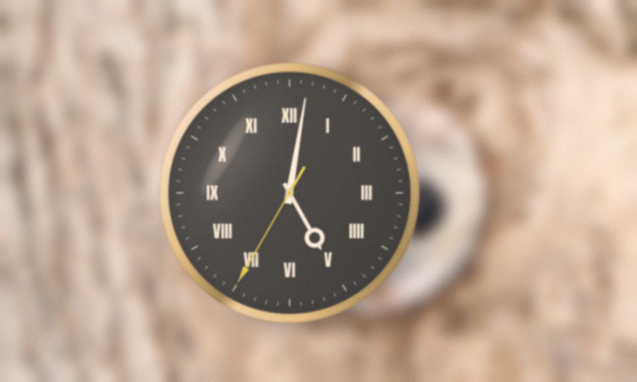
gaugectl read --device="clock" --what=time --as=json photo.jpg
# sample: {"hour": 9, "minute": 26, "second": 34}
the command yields {"hour": 5, "minute": 1, "second": 35}
